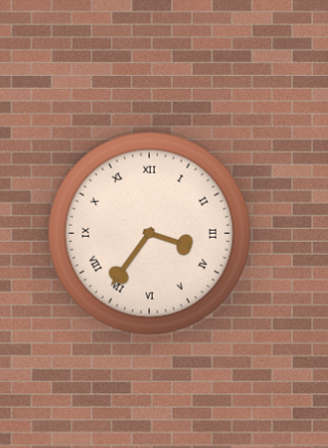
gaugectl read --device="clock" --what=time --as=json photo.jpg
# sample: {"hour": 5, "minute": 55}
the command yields {"hour": 3, "minute": 36}
